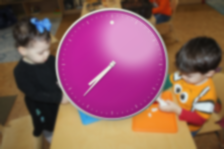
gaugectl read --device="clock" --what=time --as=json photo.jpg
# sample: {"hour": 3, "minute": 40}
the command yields {"hour": 7, "minute": 37}
